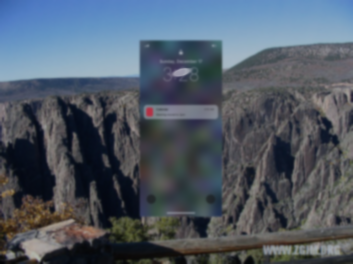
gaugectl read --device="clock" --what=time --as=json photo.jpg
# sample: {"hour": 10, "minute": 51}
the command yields {"hour": 3, "minute": 28}
